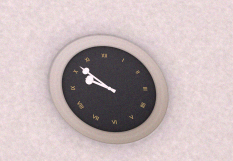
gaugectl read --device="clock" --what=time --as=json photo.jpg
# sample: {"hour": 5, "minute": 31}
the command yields {"hour": 9, "minute": 52}
